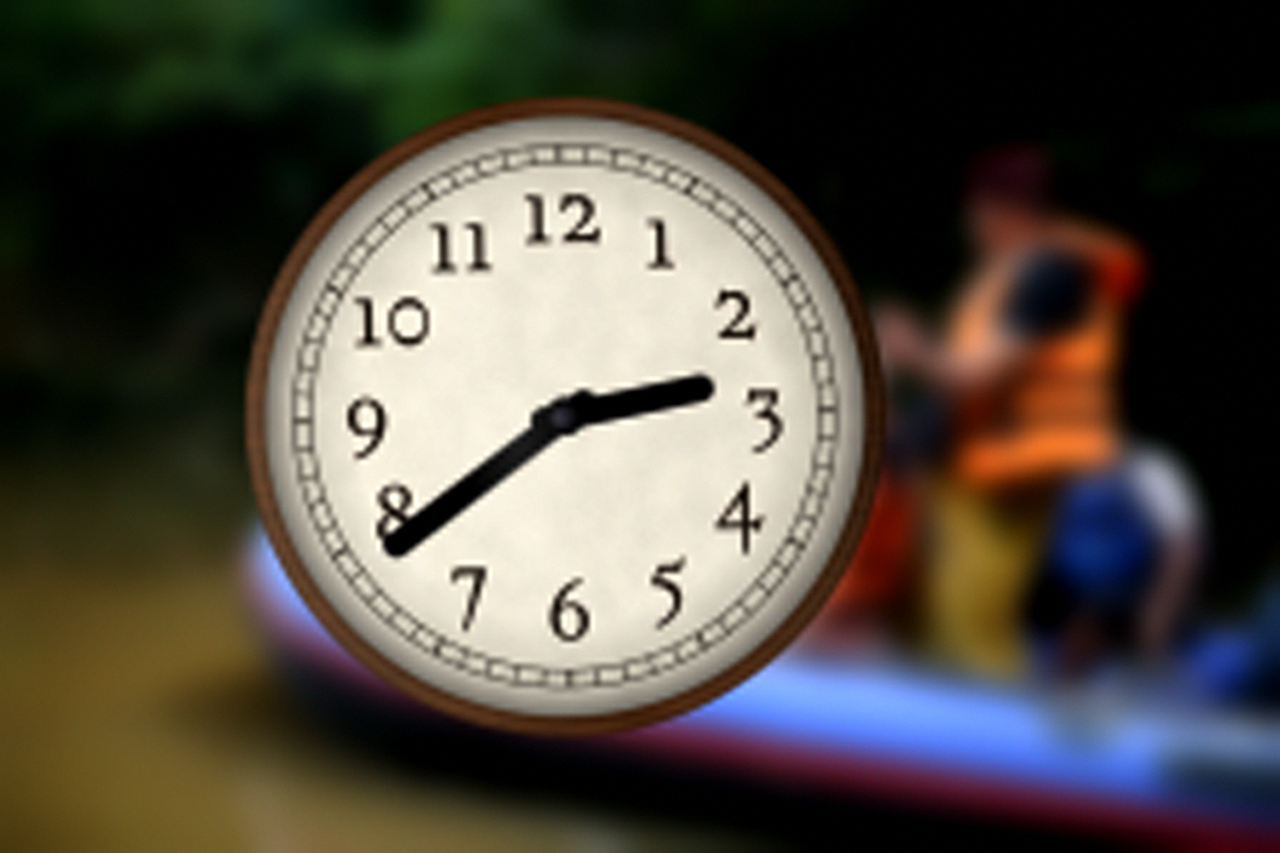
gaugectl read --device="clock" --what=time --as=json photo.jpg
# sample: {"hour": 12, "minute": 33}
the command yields {"hour": 2, "minute": 39}
